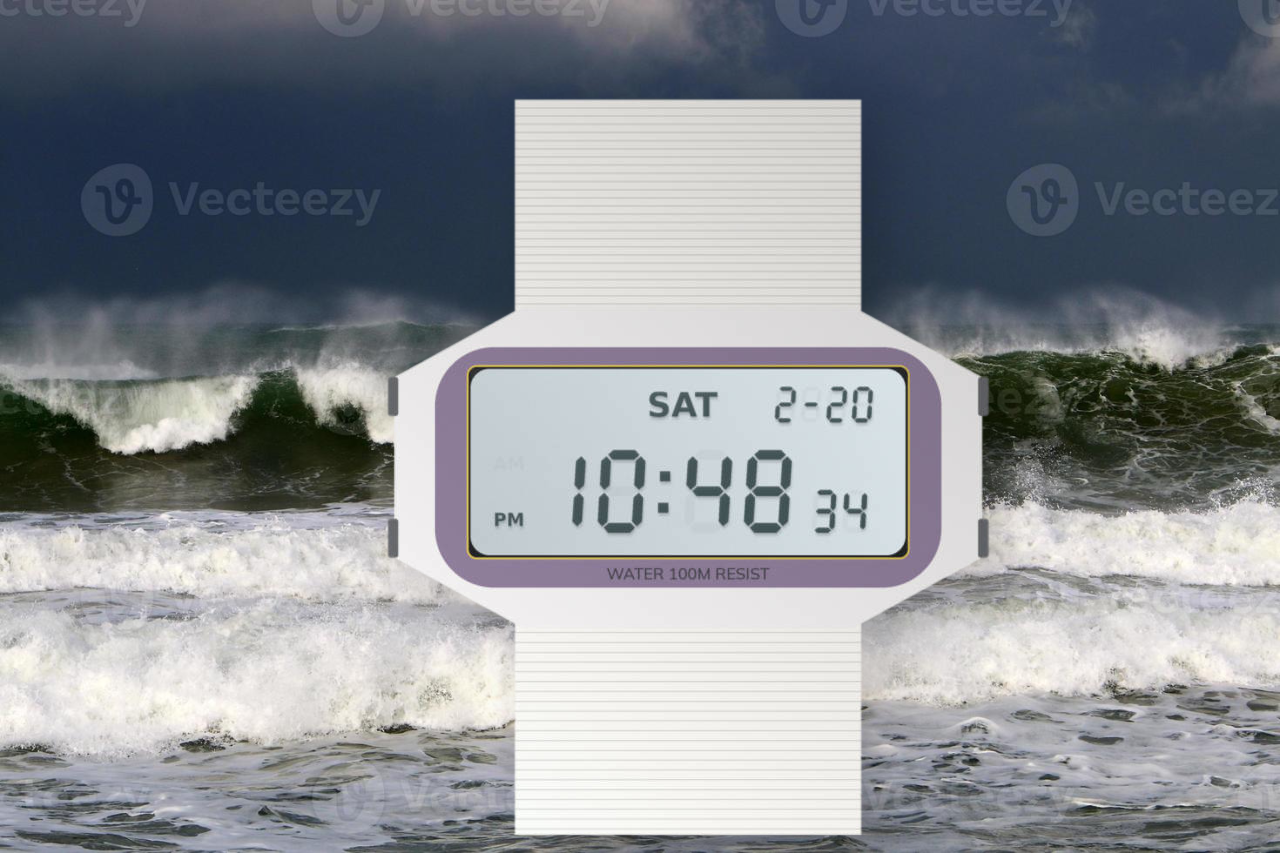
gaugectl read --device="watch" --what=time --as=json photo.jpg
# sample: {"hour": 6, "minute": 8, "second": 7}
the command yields {"hour": 10, "minute": 48, "second": 34}
